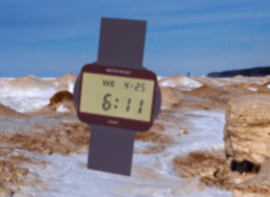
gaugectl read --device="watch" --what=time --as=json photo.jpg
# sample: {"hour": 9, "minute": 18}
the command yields {"hour": 6, "minute": 11}
